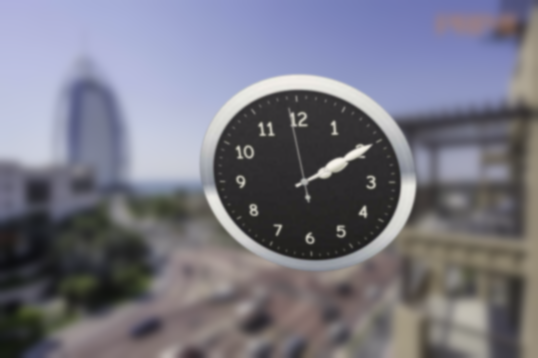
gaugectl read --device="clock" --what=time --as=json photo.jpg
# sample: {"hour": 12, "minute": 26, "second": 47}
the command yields {"hour": 2, "minute": 9, "second": 59}
